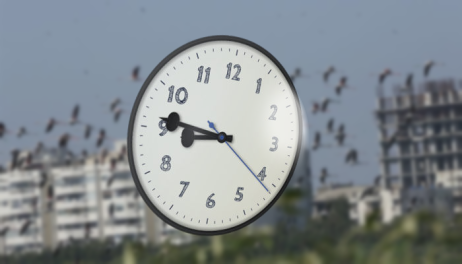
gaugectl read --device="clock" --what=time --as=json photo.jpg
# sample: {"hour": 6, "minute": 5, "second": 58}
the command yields {"hour": 8, "minute": 46, "second": 21}
